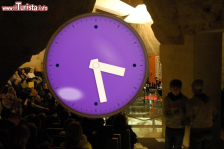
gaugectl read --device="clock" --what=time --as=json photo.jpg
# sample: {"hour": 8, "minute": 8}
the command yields {"hour": 3, "minute": 28}
